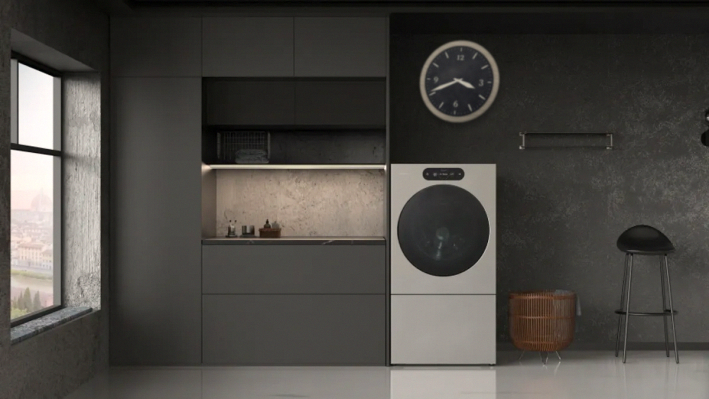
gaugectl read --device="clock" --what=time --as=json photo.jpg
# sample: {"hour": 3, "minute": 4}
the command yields {"hour": 3, "minute": 41}
